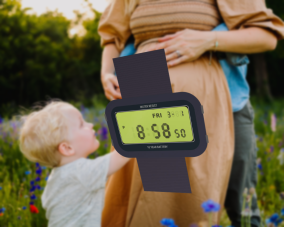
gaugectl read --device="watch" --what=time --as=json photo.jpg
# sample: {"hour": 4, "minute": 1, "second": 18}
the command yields {"hour": 8, "minute": 58, "second": 50}
